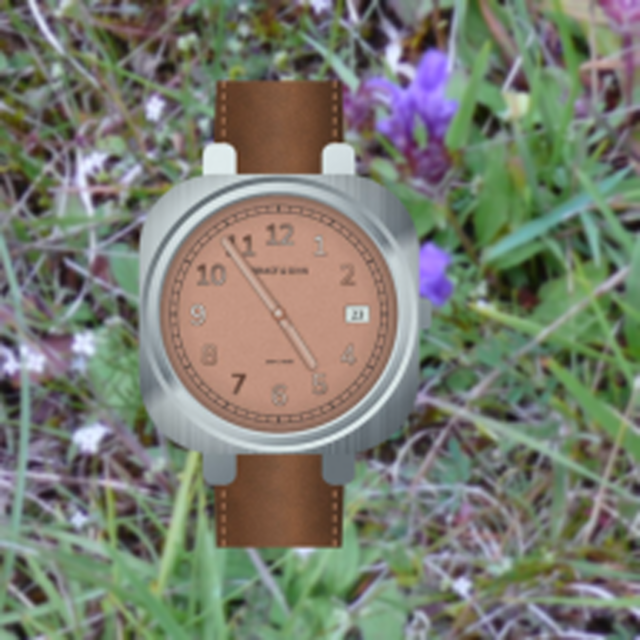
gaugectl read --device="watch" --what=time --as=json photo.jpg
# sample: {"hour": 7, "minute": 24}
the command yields {"hour": 4, "minute": 54}
